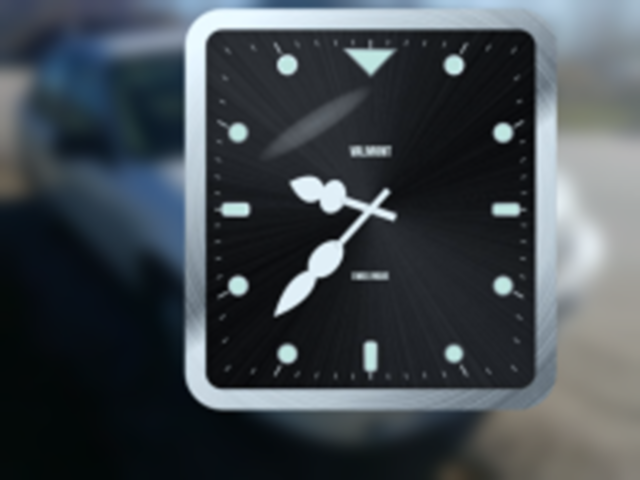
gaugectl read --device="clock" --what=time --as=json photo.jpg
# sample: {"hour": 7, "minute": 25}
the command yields {"hour": 9, "minute": 37}
